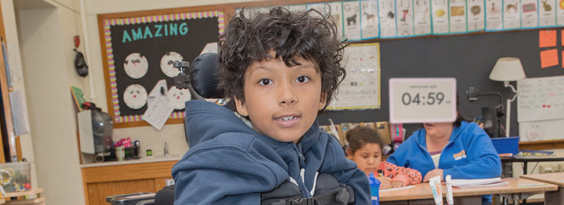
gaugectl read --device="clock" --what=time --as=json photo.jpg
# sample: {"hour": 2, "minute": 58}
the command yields {"hour": 4, "minute": 59}
